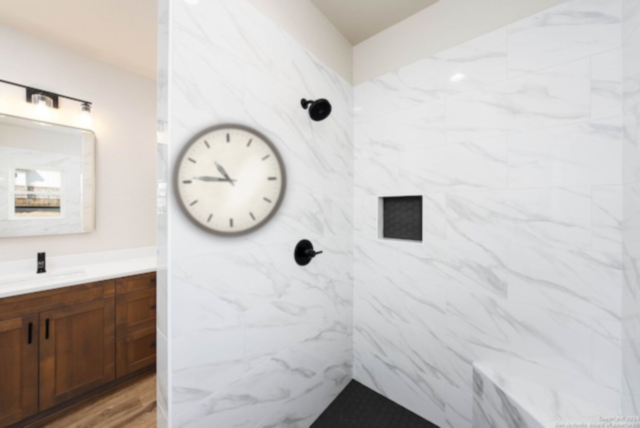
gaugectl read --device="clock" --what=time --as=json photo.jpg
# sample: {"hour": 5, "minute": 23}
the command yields {"hour": 10, "minute": 46}
